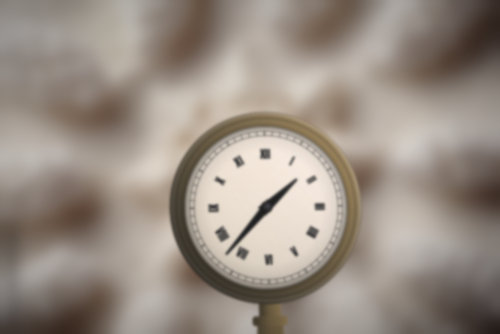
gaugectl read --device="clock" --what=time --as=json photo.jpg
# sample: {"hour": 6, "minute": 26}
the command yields {"hour": 1, "minute": 37}
